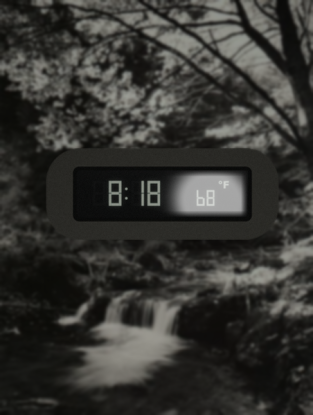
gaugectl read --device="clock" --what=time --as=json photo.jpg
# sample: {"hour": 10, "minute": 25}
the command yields {"hour": 8, "minute": 18}
